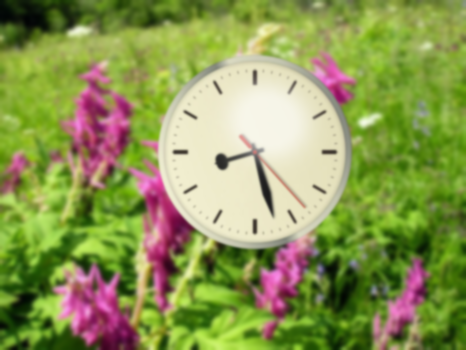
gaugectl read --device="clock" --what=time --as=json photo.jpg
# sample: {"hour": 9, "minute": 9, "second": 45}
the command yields {"hour": 8, "minute": 27, "second": 23}
